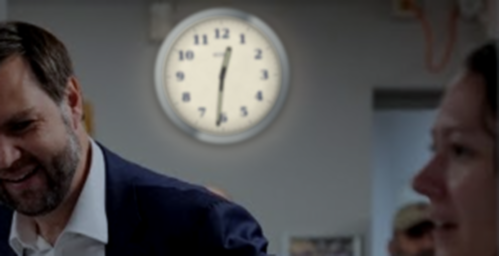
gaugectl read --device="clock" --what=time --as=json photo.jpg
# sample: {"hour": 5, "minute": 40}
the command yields {"hour": 12, "minute": 31}
